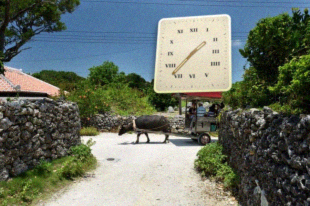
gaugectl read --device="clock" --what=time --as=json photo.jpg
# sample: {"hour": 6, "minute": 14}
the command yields {"hour": 1, "minute": 37}
